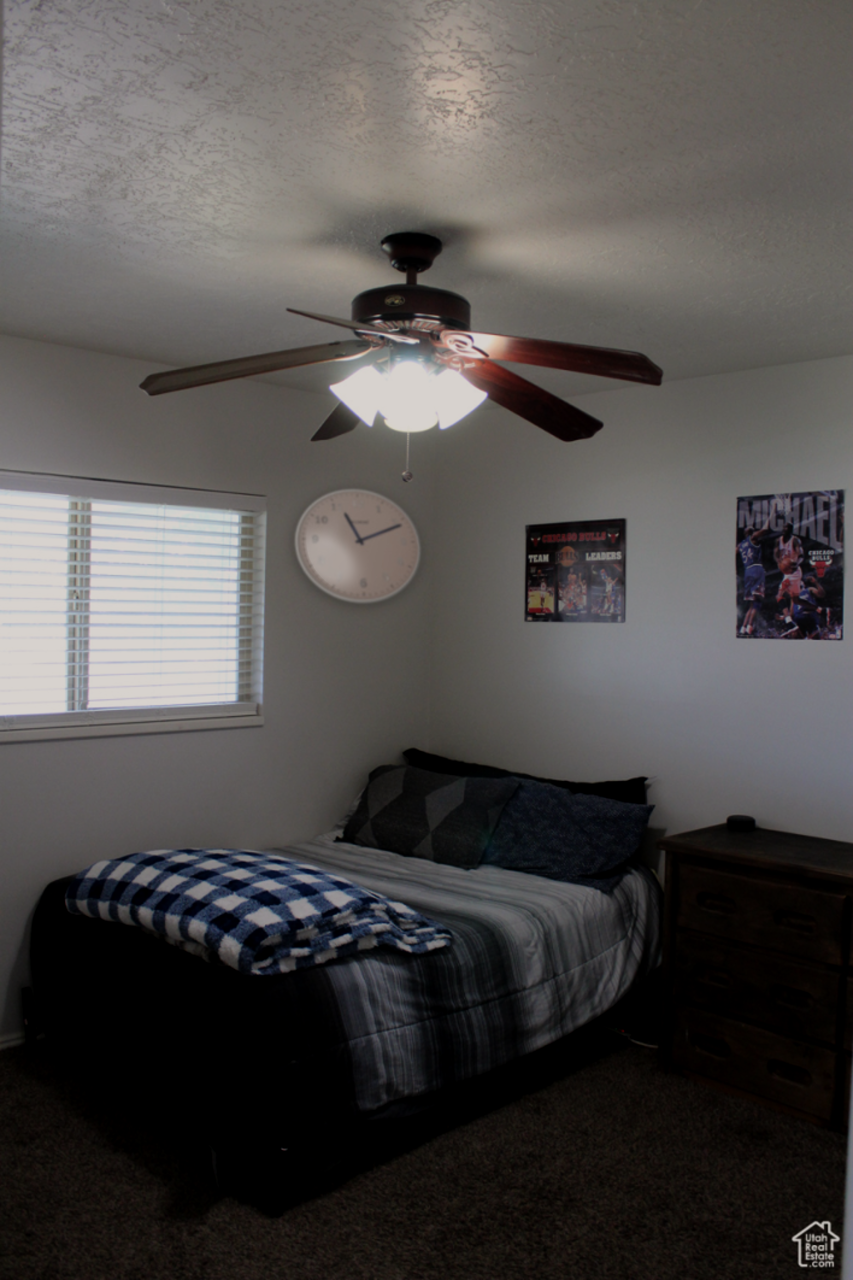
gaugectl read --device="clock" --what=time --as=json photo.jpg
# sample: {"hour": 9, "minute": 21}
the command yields {"hour": 11, "minute": 11}
